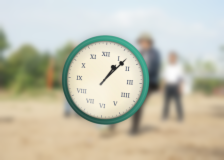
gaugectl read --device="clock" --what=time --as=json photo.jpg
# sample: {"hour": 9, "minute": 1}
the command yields {"hour": 1, "minute": 7}
